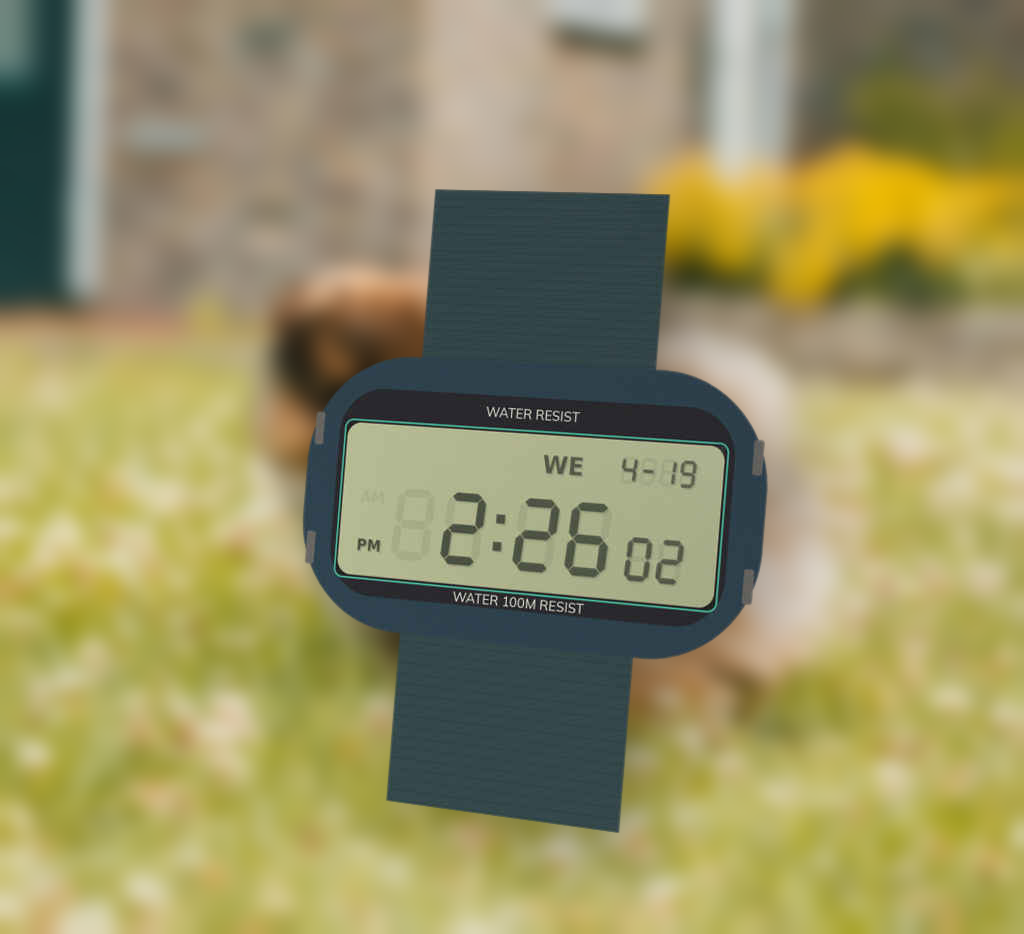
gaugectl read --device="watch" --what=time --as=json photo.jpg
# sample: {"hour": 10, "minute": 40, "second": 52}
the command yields {"hour": 2, "minute": 26, "second": 2}
